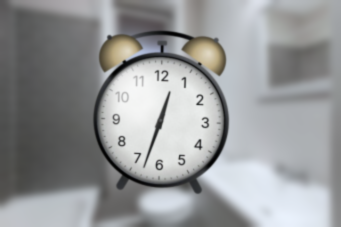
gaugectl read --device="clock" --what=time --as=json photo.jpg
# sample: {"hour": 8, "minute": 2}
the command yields {"hour": 12, "minute": 33}
